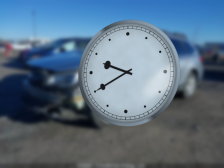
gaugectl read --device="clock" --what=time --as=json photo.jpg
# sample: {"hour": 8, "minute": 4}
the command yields {"hour": 9, "minute": 40}
